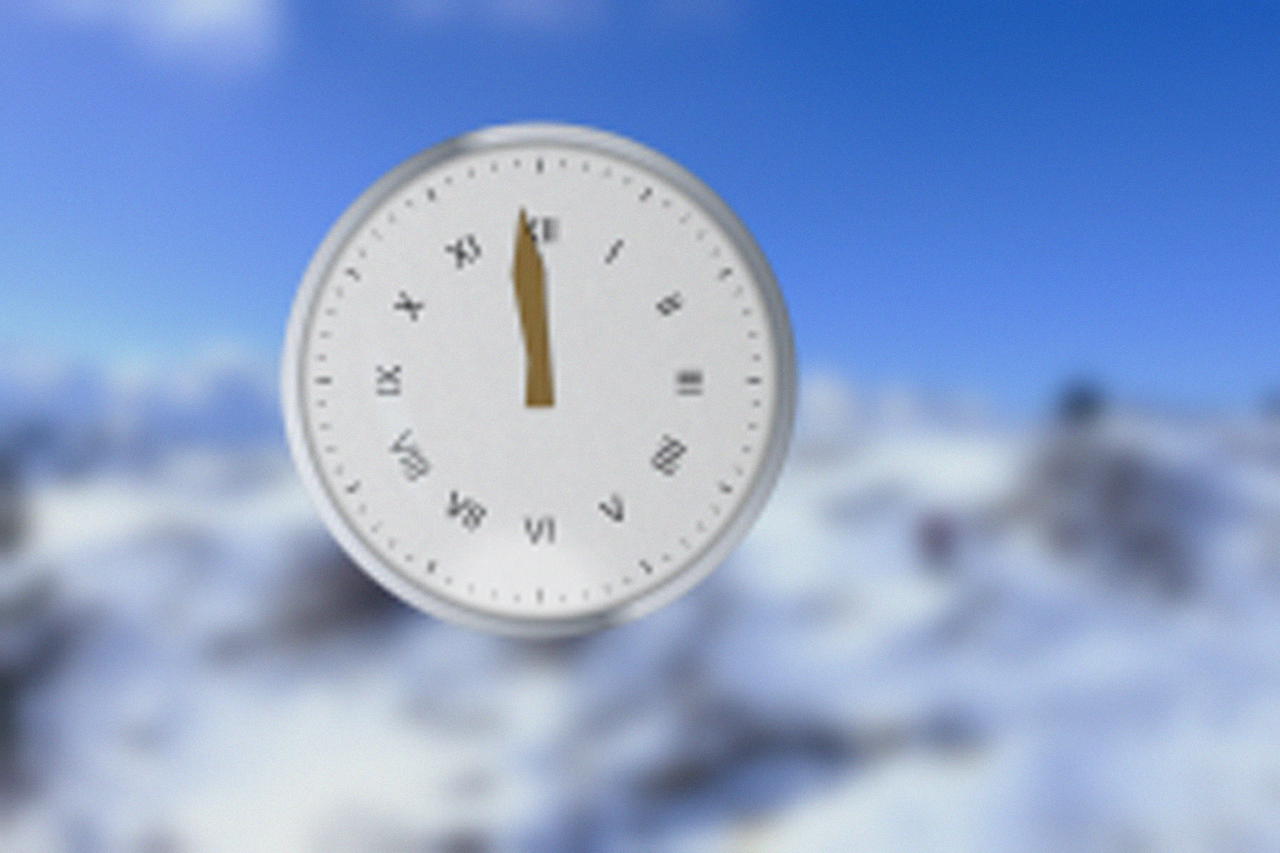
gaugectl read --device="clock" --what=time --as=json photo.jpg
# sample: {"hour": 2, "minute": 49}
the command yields {"hour": 11, "minute": 59}
